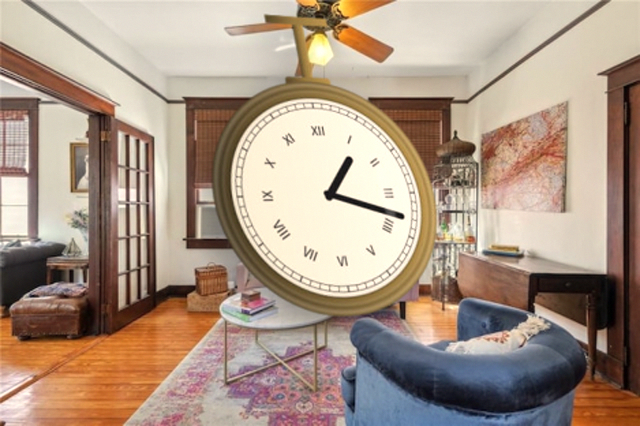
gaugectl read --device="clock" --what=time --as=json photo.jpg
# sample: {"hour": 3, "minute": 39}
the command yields {"hour": 1, "minute": 18}
